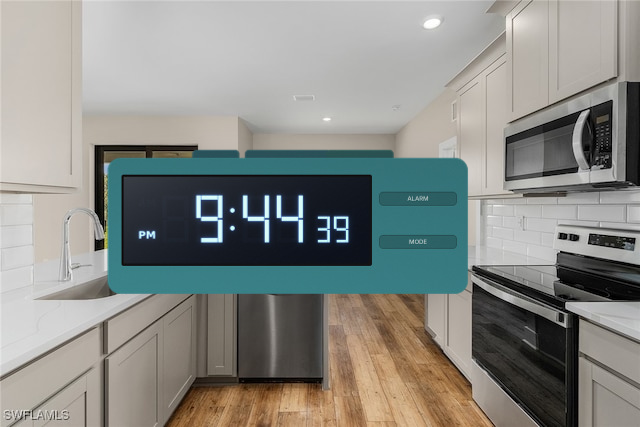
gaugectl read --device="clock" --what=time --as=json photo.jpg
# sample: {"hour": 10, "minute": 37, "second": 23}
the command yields {"hour": 9, "minute": 44, "second": 39}
